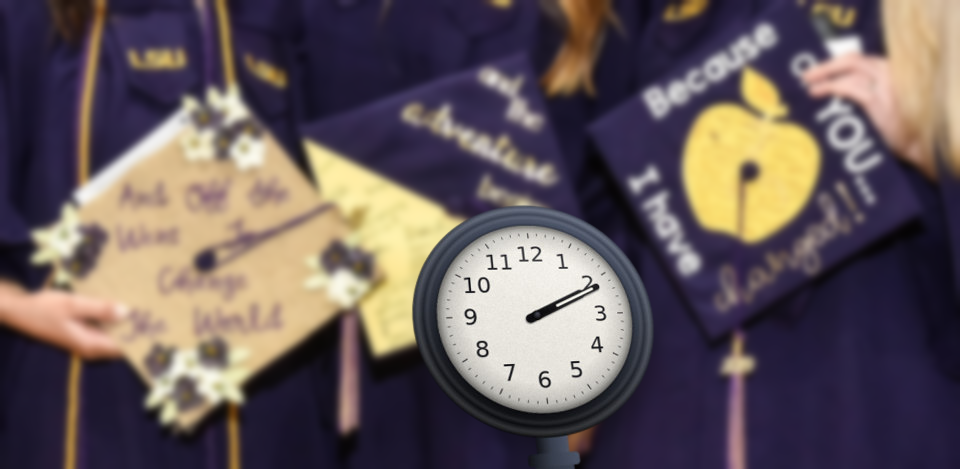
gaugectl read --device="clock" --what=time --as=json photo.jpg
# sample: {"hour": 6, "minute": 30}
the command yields {"hour": 2, "minute": 11}
